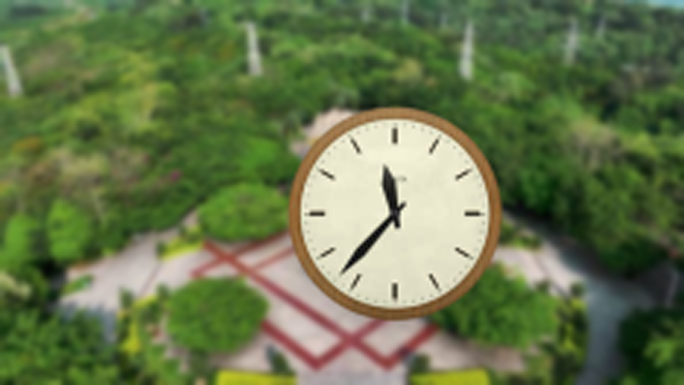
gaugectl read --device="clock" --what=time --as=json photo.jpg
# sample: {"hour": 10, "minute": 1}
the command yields {"hour": 11, "minute": 37}
